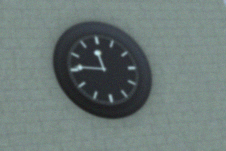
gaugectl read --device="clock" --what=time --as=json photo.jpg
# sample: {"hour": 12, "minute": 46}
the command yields {"hour": 11, "minute": 46}
